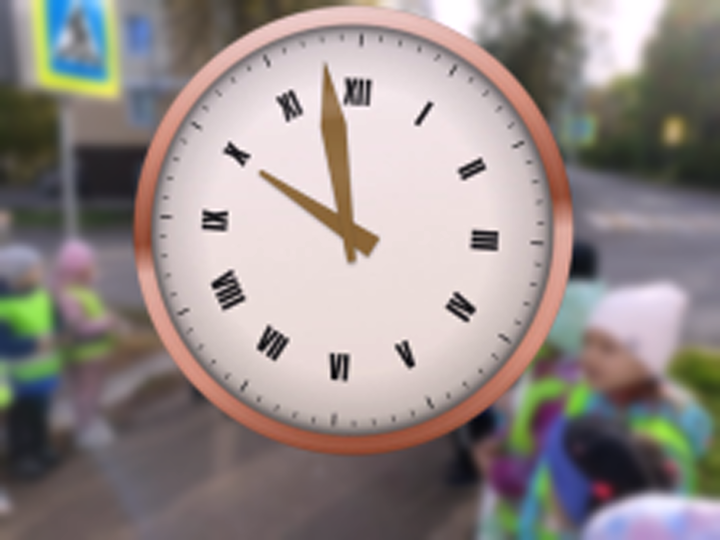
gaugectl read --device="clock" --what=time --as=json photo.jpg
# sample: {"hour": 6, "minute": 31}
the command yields {"hour": 9, "minute": 58}
